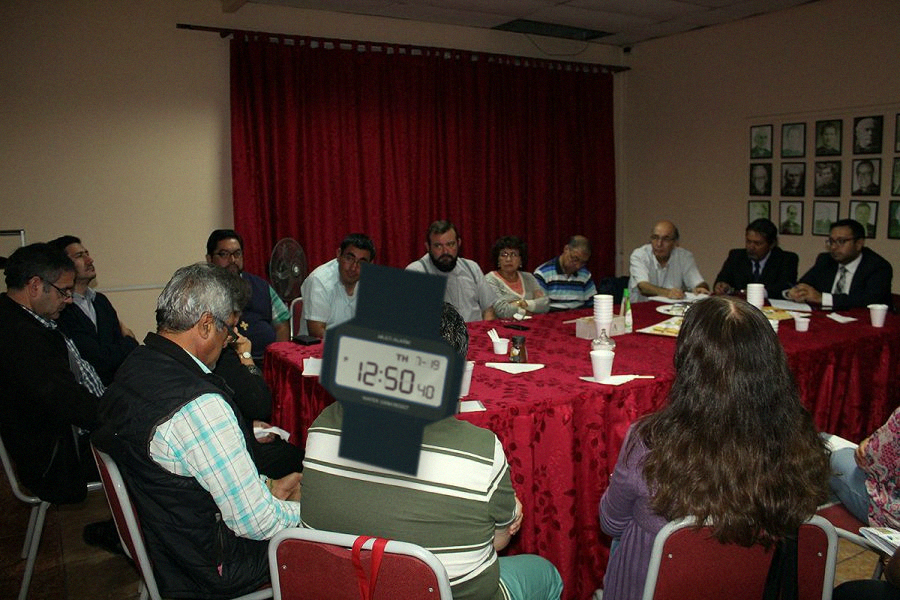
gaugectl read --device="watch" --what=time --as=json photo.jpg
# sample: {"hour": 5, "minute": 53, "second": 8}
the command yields {"hour": 12, "minute": 50, "second": 40}
